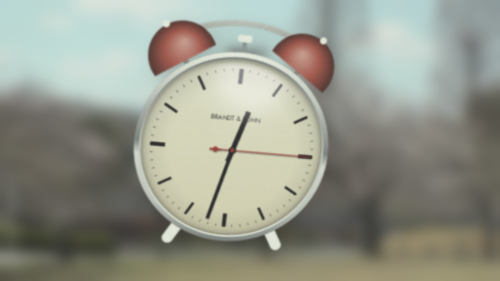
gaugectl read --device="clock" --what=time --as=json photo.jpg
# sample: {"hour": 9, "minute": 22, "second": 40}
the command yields {"hour": 12, "minute": 32, "second": 15}
